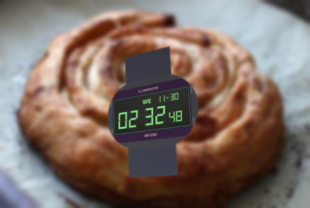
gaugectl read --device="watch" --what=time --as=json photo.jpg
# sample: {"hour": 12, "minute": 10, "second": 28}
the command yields {"hour": 2, "minute": 32, "second": 48}
